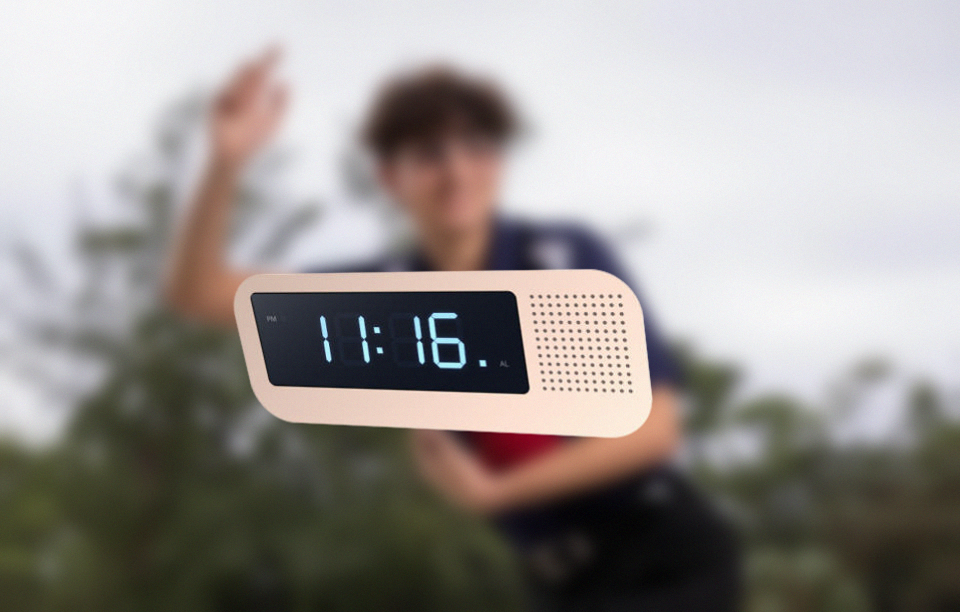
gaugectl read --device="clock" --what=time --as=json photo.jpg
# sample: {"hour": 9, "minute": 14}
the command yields {"hour": 11, "minute": 16}
